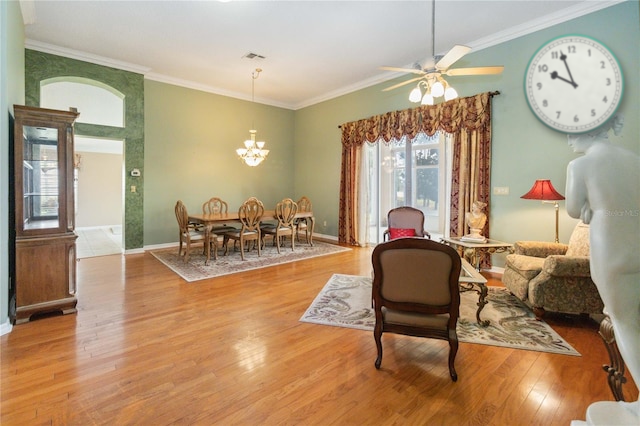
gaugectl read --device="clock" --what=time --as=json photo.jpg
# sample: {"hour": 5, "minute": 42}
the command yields {"hour": 9, "minute": 57}
